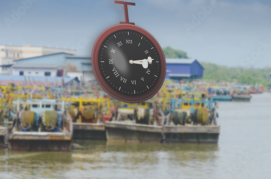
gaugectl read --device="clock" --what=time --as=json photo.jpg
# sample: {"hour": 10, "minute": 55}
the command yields {"hour": 3, "minute": 14}
